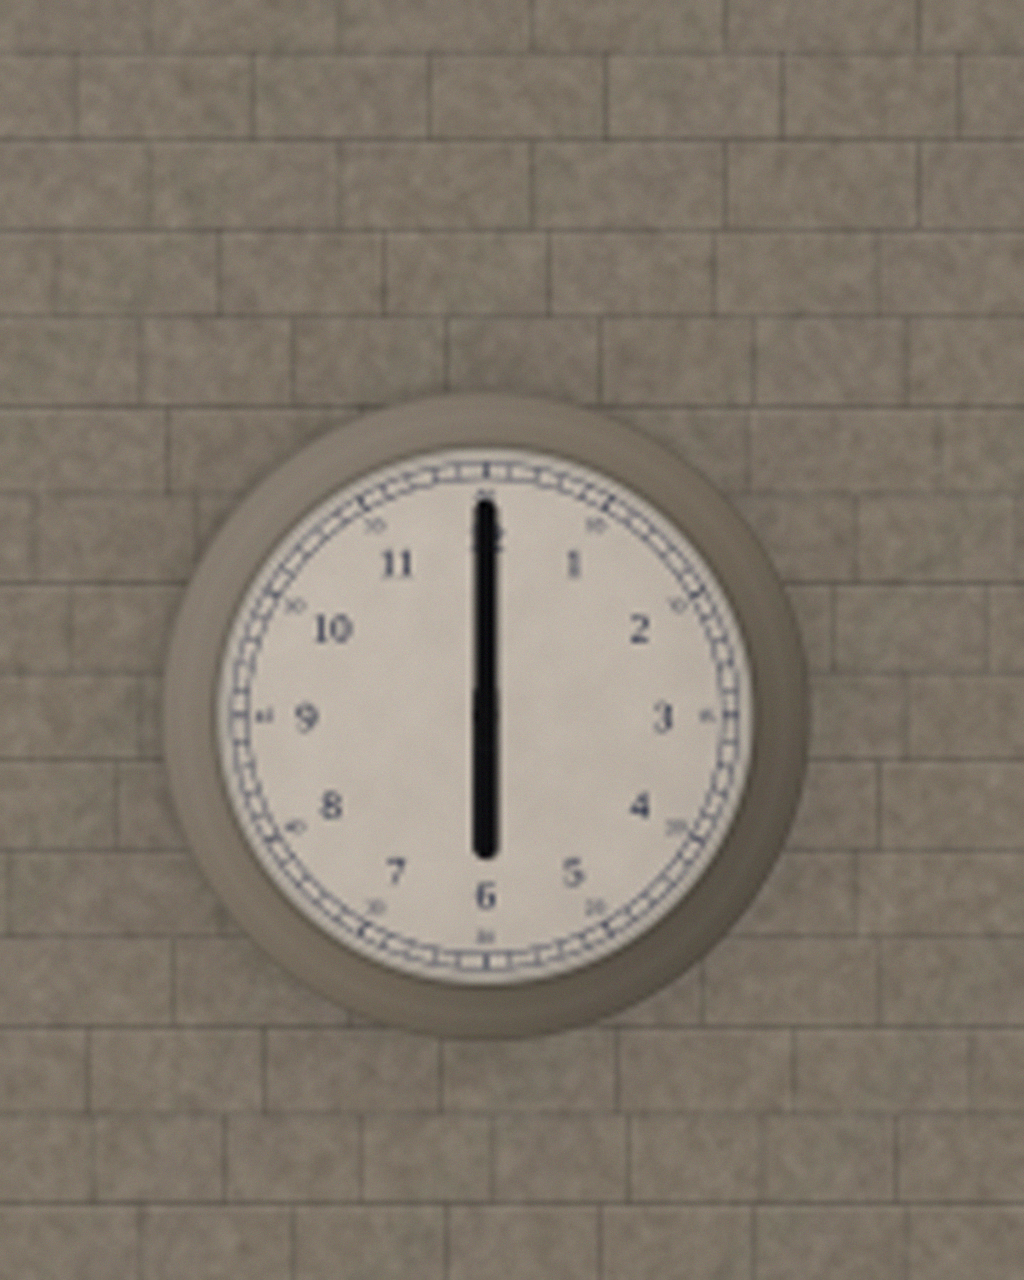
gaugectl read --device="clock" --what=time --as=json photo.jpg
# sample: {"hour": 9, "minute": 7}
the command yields {"hour": 6, "minute": 0}
